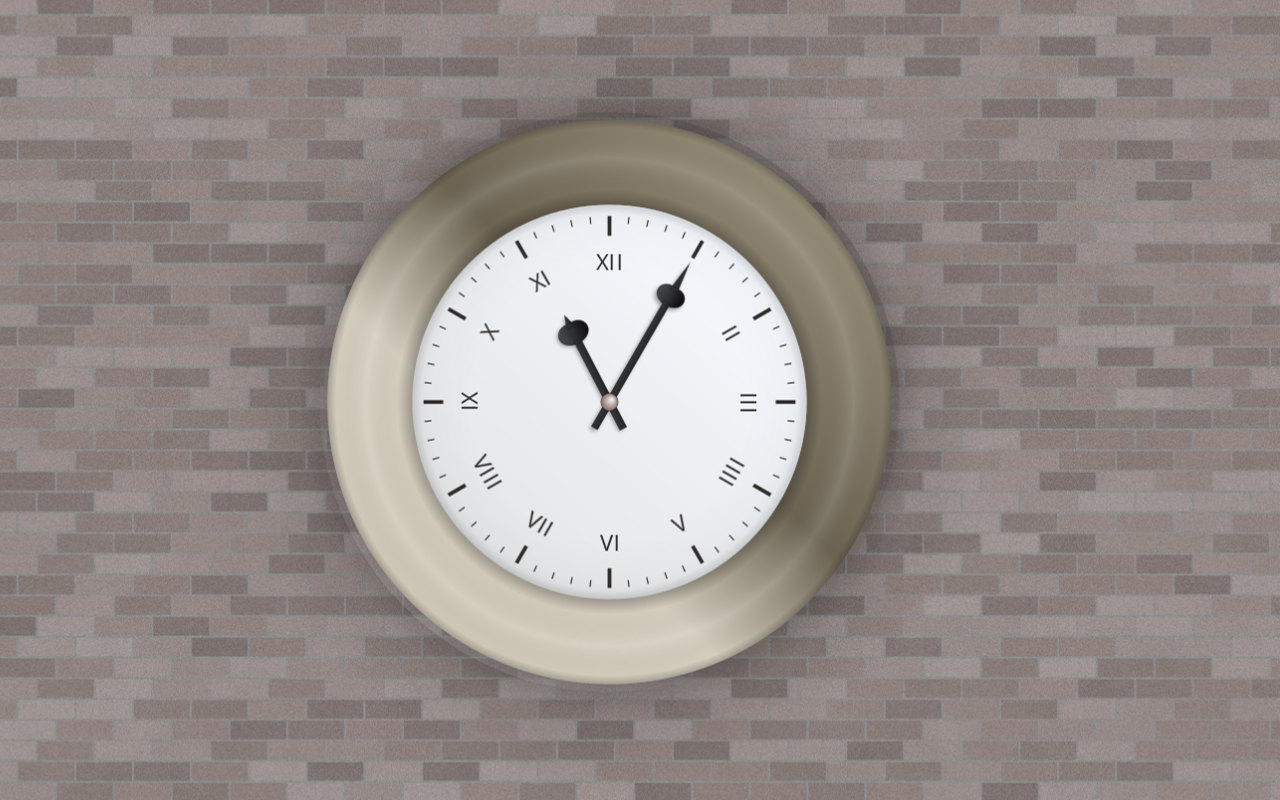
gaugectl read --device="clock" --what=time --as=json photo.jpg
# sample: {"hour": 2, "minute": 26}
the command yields {"hour": 11, "minute": 5}
